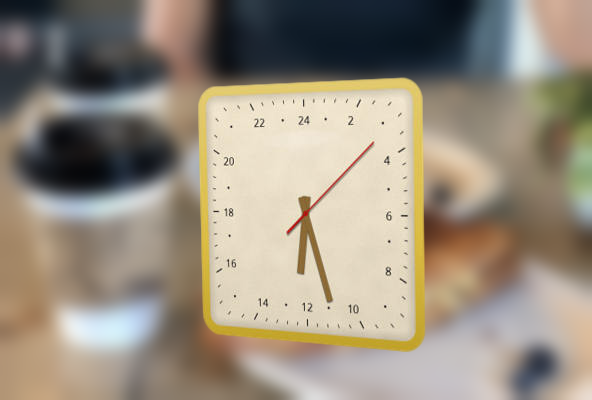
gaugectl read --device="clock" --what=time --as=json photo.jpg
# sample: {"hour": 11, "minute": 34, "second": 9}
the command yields {"hour": 12, "minute": 27, "second": 8}
